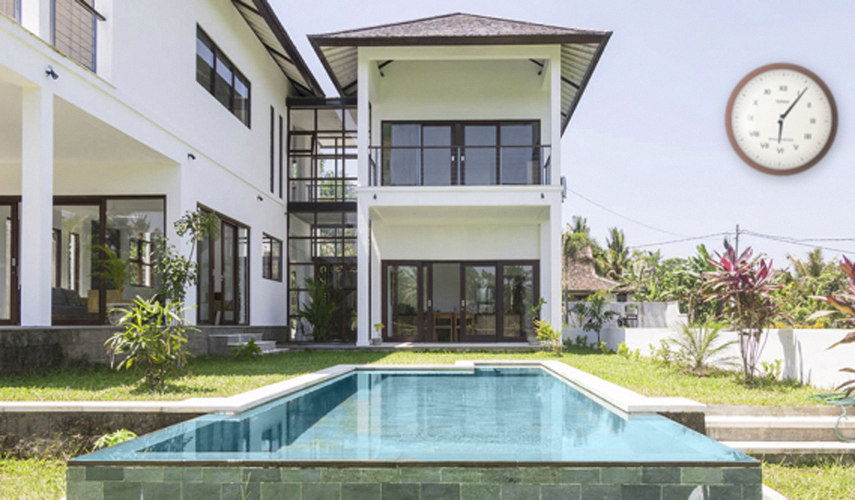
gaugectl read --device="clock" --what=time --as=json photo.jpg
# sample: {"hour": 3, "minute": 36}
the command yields {"hour": 6, "minute": 6}
